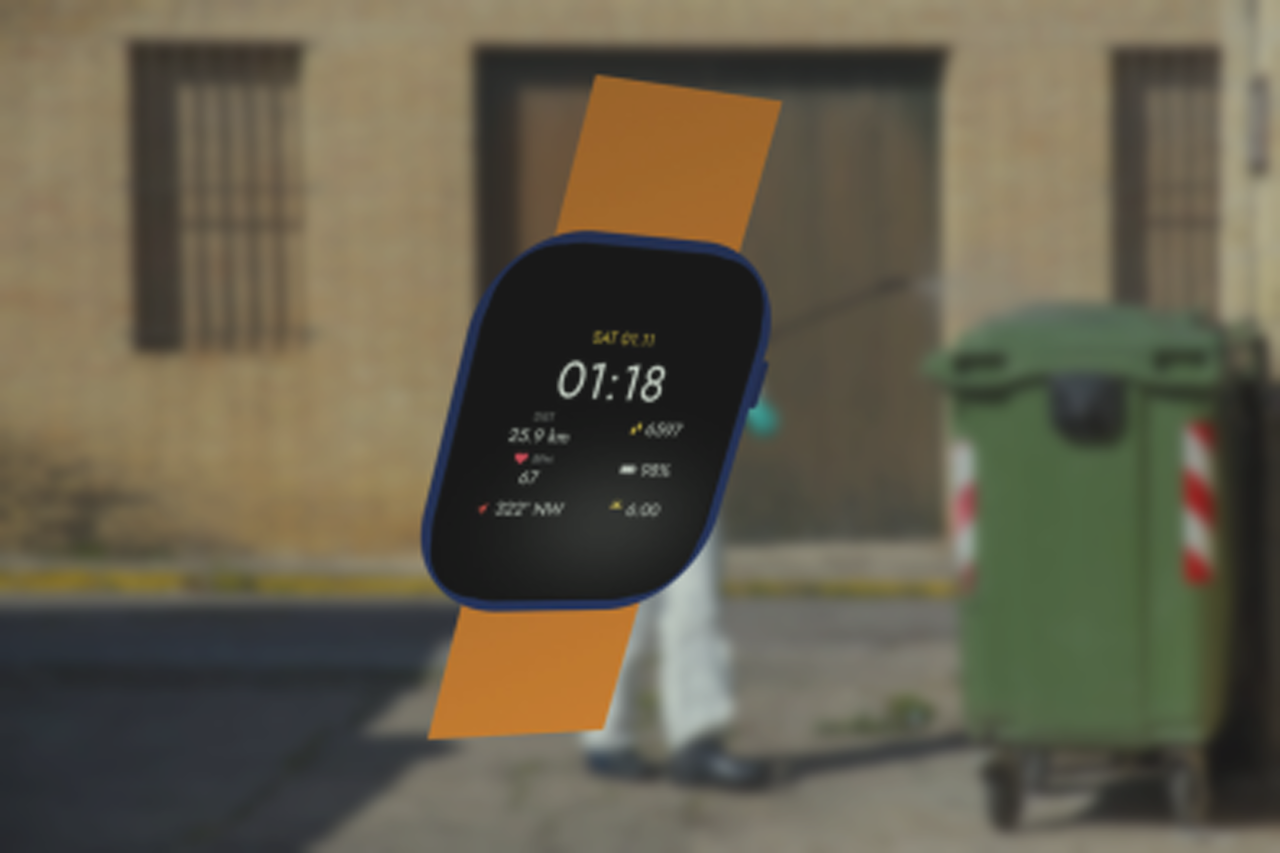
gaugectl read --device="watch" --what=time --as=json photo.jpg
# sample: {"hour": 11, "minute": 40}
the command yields {"hour": 1, "minute": 18}
